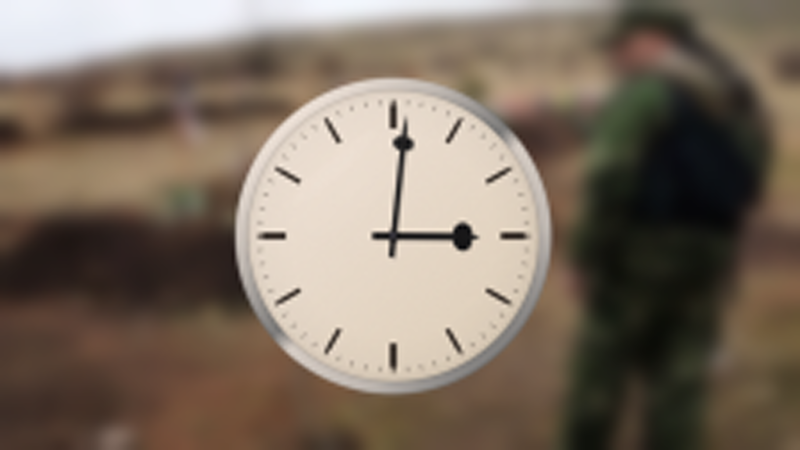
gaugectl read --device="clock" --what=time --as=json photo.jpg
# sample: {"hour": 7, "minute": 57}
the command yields {"hour": 3, "minute": 1}
